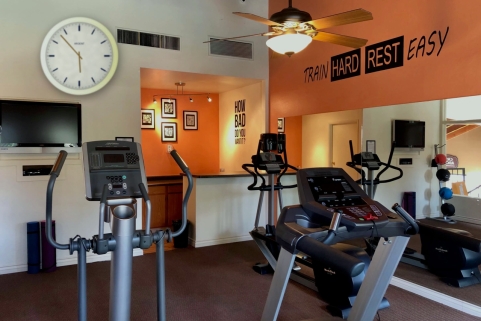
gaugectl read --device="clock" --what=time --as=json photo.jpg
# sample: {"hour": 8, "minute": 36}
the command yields {"hour": 5, "minute": 53}
